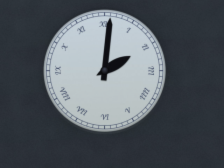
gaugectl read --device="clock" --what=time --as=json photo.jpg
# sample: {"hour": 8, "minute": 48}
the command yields {"hour": 2, "minute": 1}
